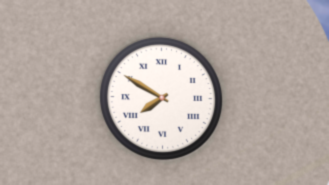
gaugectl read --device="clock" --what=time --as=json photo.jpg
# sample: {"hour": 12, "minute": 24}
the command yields {"hour": 7, "minute": 50}
